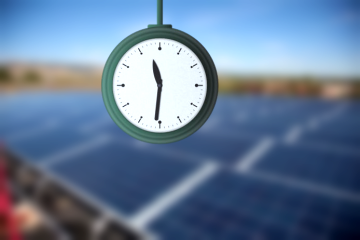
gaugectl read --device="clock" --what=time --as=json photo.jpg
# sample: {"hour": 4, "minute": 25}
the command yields {"hour": 11, "minute": 31}
